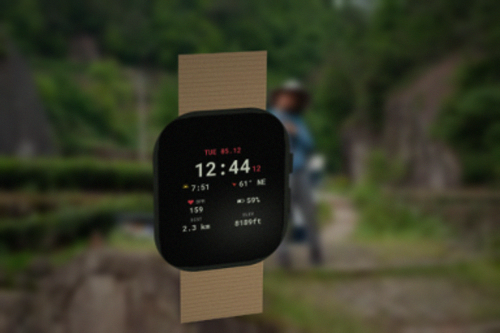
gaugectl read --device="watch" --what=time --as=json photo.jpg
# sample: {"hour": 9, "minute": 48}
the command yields {"hour": 12, "minute": 44}
